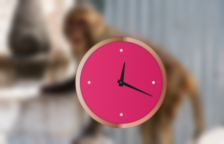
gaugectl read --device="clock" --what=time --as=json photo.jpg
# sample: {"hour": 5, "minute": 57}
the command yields {"hour": 12, "minute": 19}
